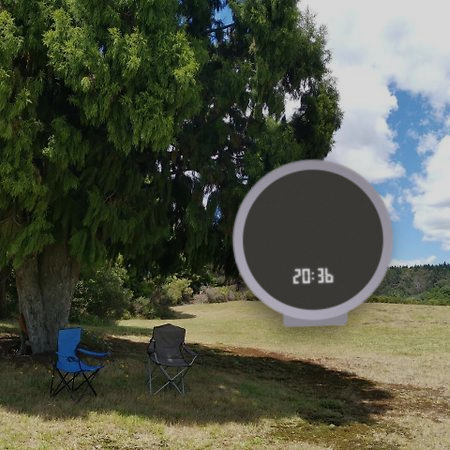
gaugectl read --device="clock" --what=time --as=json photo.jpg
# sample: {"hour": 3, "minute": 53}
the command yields {"hour": 20, "minute": 36}
